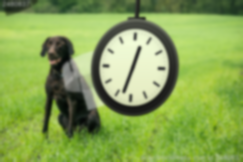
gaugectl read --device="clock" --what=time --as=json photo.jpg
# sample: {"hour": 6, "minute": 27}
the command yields {"hour": 12, "minute": 33}
